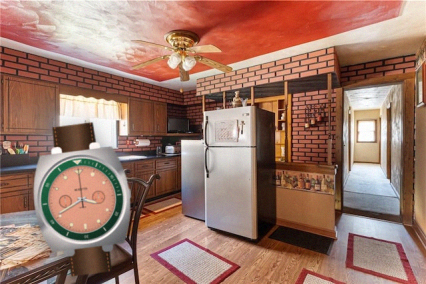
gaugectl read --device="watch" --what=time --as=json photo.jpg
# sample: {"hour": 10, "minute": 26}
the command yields {"hour": 3, "minute": 41}
